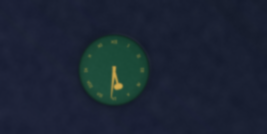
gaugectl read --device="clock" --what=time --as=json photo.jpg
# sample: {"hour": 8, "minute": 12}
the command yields {"hour": 5, "minute": 31}
